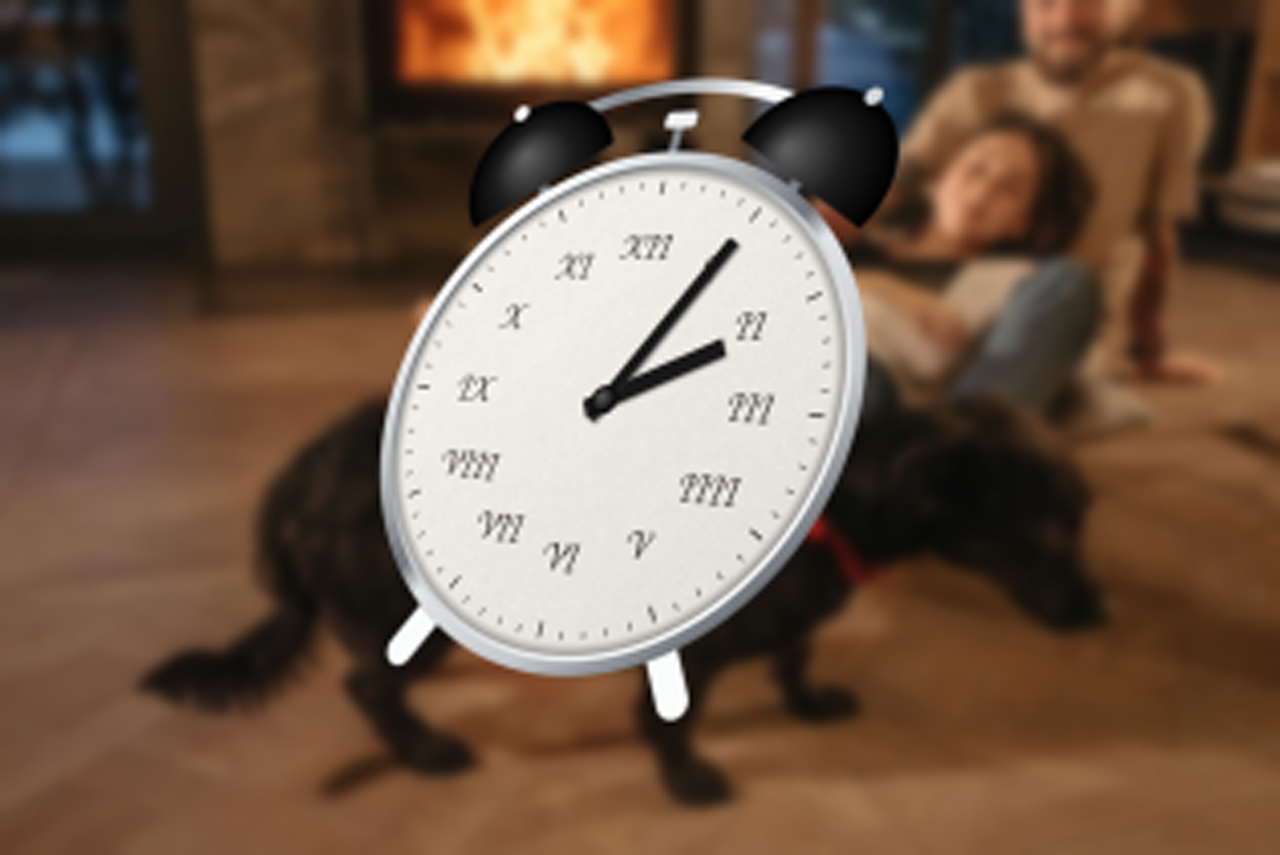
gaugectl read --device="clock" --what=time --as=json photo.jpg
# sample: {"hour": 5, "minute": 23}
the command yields {"hour": 2, "minute": 5}
